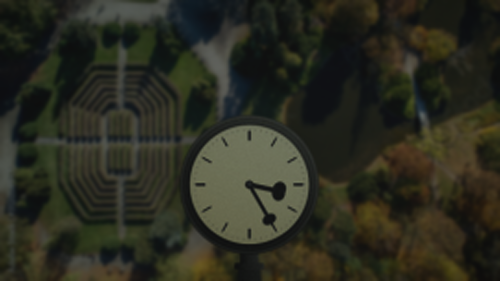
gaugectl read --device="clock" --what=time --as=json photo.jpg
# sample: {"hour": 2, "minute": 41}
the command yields {"hour": 3, "minute": 25}
